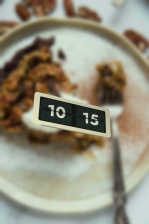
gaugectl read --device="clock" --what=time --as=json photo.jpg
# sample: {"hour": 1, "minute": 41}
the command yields {"hour": 10, "minute": 15}
